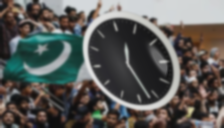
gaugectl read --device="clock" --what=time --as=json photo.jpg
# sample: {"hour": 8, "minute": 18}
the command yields {"hour": 12, "minute": 27}
